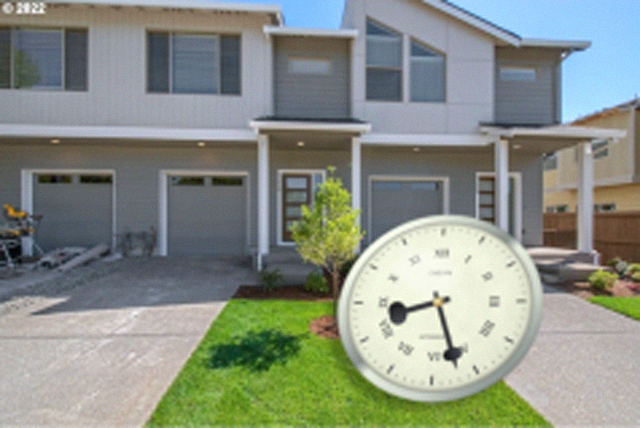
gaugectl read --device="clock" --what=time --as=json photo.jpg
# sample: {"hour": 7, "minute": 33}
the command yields {"hour": 8, "minute": 27}
